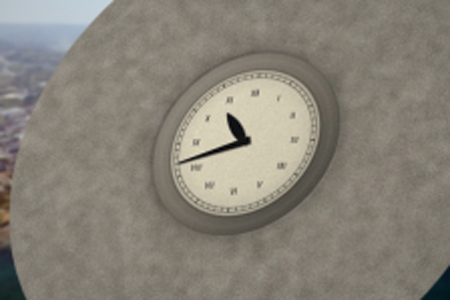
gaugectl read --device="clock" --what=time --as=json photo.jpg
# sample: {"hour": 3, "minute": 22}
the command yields {"hour": 10, "minute": 42}
